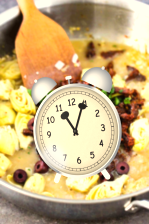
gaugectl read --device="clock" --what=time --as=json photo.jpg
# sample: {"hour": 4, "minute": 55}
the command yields {"hour": 11, "minute": 4}
